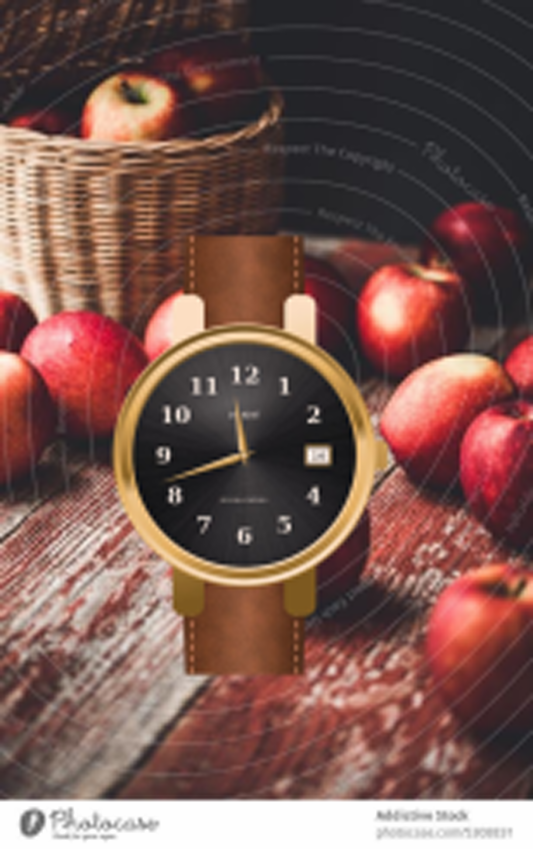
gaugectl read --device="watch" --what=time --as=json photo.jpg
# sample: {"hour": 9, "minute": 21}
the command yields {"hour": 11, "minute": 42}
